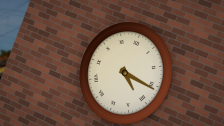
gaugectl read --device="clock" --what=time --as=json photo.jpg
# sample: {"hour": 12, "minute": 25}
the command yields {"hour": 4, "minute": 16}
